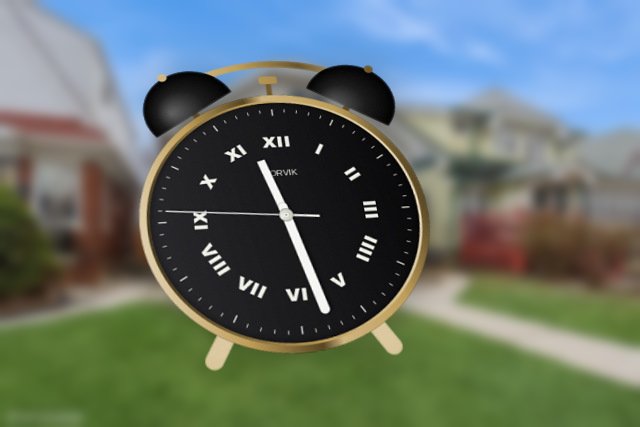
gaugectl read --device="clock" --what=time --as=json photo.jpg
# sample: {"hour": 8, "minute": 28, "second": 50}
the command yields {"hour": 11, "minute": 27, "second": 46}
